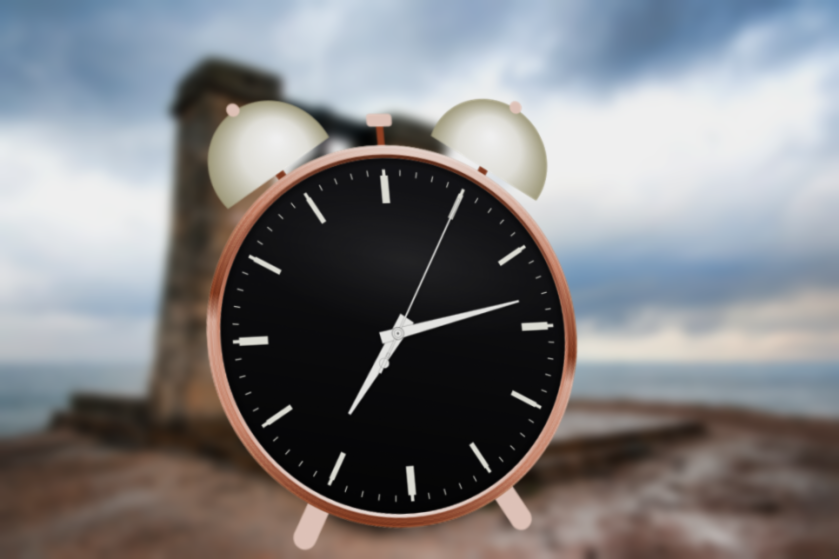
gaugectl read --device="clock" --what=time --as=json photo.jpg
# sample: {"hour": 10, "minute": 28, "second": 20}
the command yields {"hour": 7, "minute": 13, "second": 5}
